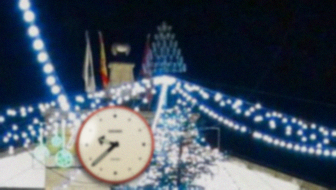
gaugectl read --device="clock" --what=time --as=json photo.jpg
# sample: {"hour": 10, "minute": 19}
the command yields {"hour": 9, "minute": 38}
